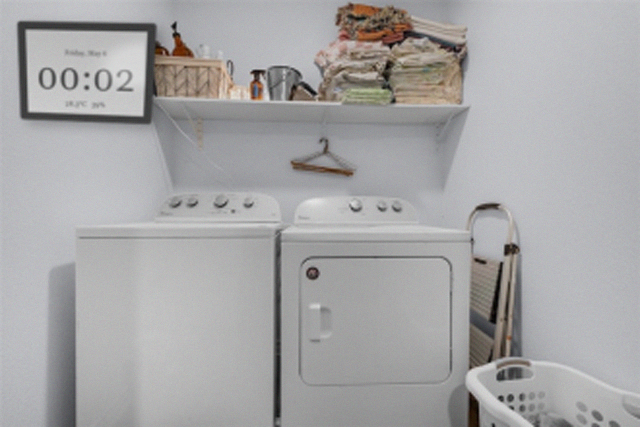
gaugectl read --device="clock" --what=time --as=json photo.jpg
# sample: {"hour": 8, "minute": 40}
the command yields {"hour": 0, "minute": 2}
